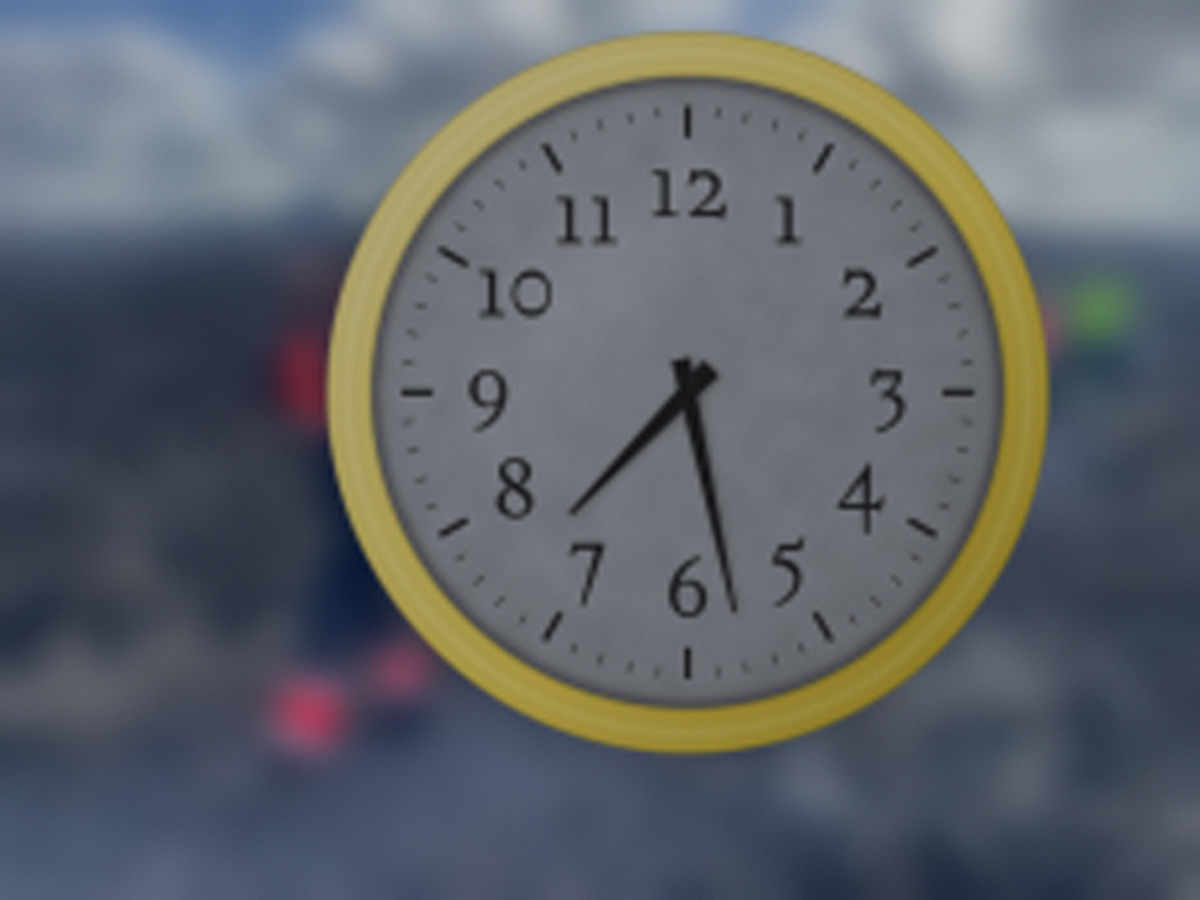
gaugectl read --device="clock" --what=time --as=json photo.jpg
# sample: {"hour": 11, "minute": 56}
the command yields {"hour": 7, "minute": 28}
